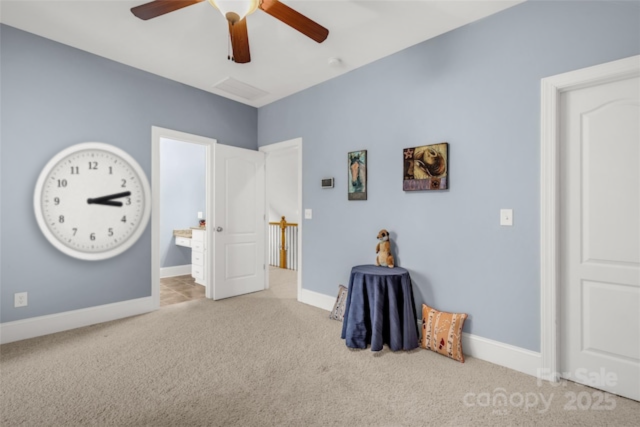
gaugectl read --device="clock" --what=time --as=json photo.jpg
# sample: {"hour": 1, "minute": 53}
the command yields {"hour": 3, "minute": 13}
